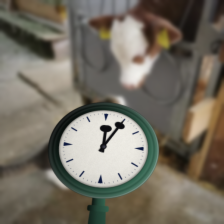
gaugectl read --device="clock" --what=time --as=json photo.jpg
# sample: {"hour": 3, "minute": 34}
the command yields {"hour": 12, "minute": 5}
